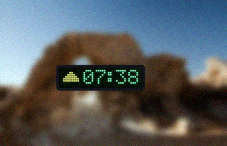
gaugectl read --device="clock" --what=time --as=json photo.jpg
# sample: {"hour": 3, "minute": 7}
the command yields {"hour": 7, "minute": 38}
